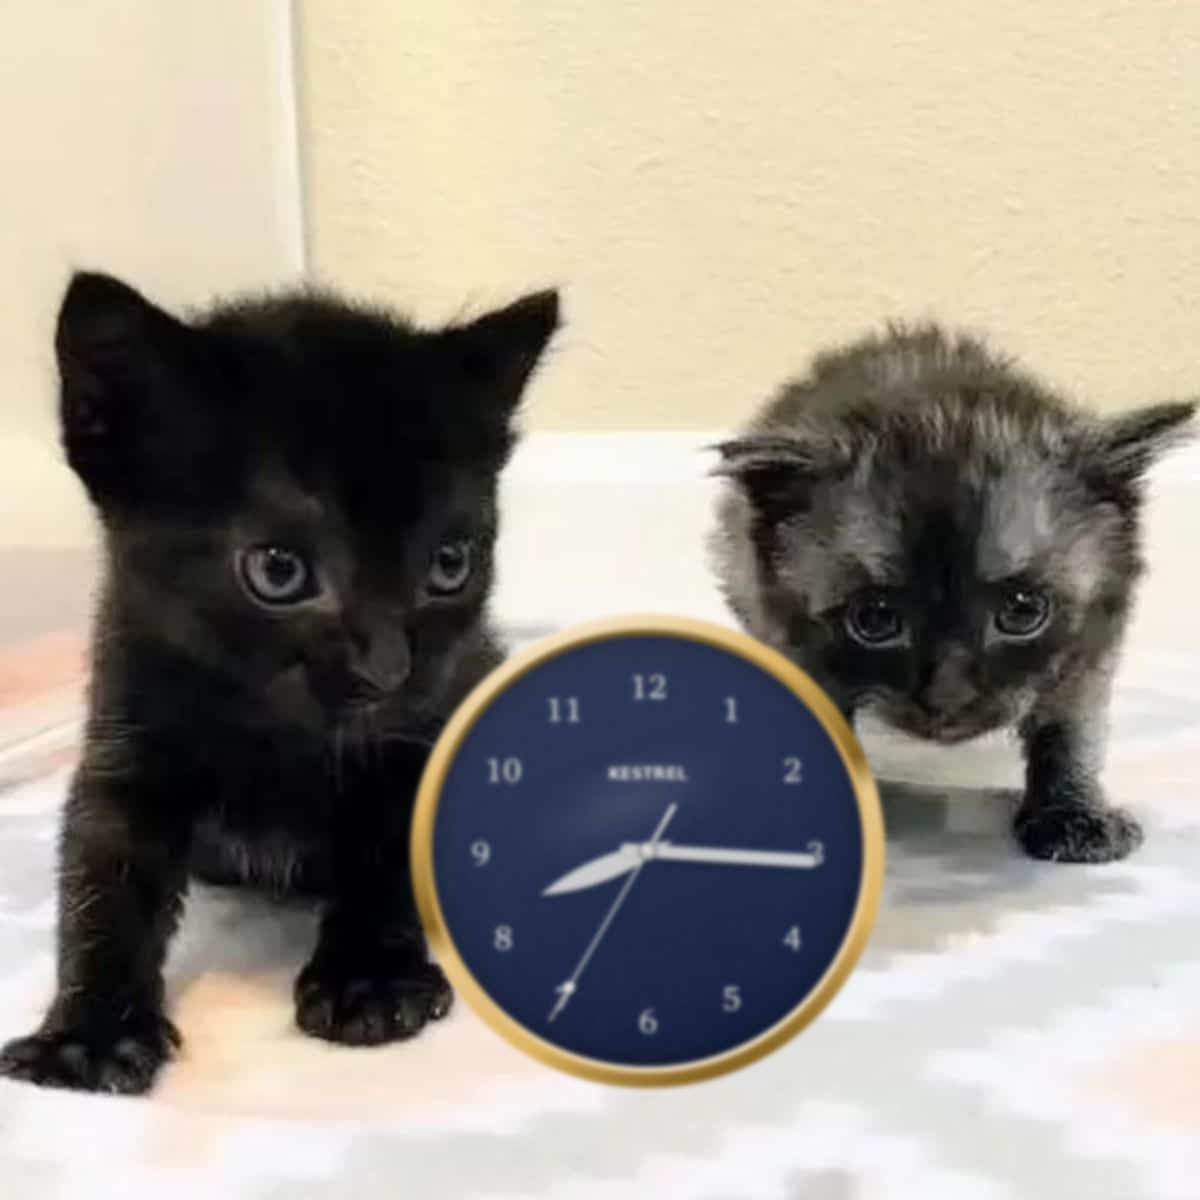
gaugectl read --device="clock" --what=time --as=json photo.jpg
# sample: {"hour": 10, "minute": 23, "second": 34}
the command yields {"hour": 8, "minute": 15, "second": 35}
